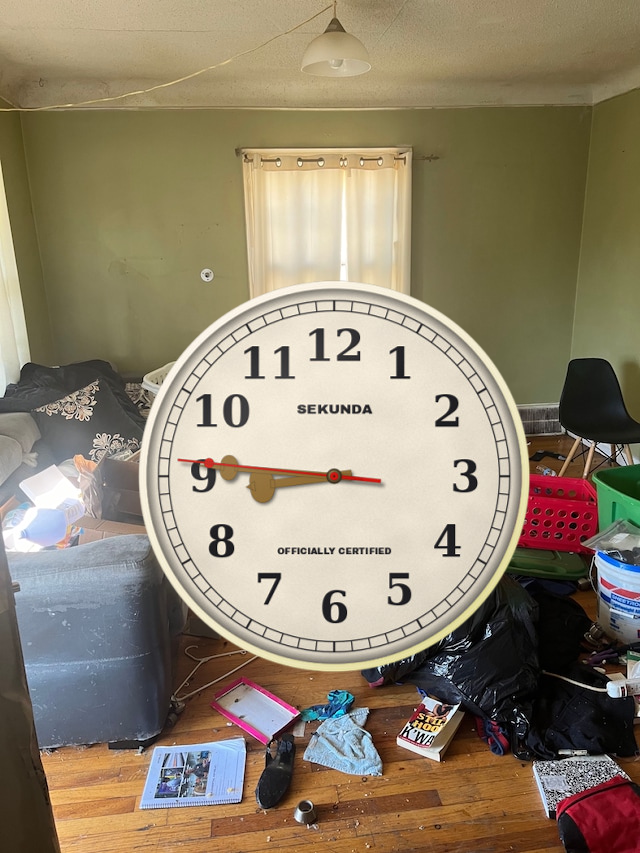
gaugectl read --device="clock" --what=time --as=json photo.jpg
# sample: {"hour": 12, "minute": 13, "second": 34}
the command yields {"hour": 8, "minute": 45, "second": 46}
